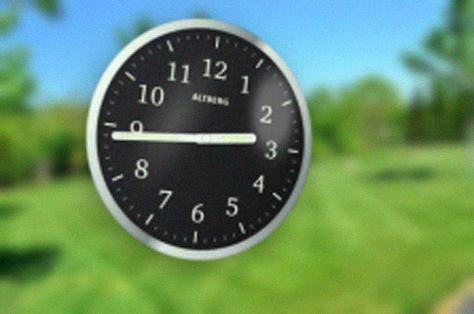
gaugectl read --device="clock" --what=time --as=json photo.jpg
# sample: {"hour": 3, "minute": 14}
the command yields {"hour": 2, "minute": 44}
